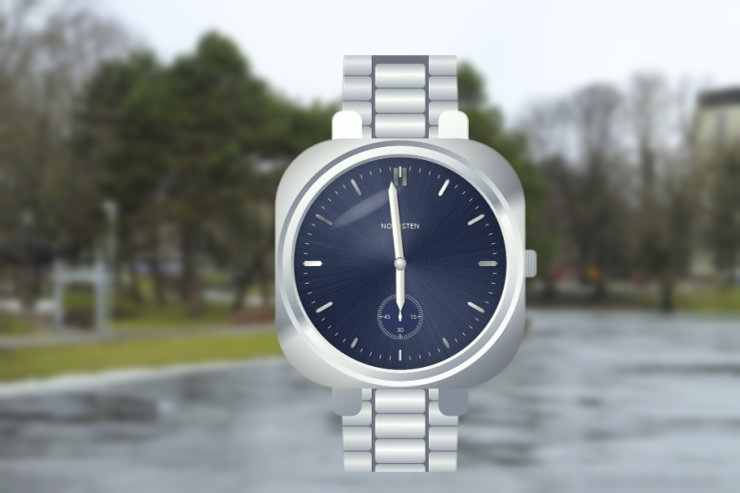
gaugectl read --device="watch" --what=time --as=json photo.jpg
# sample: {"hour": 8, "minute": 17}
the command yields {"hour": 5, "minute": 59}
